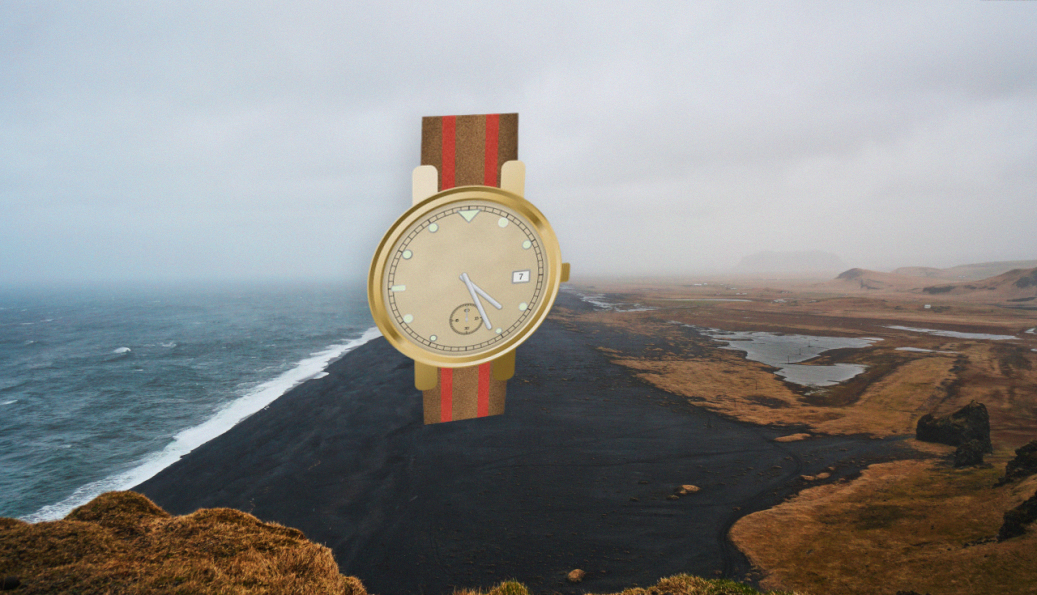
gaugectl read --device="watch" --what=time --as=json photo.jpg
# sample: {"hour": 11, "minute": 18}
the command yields {"hour": 4, "minute": 26}
